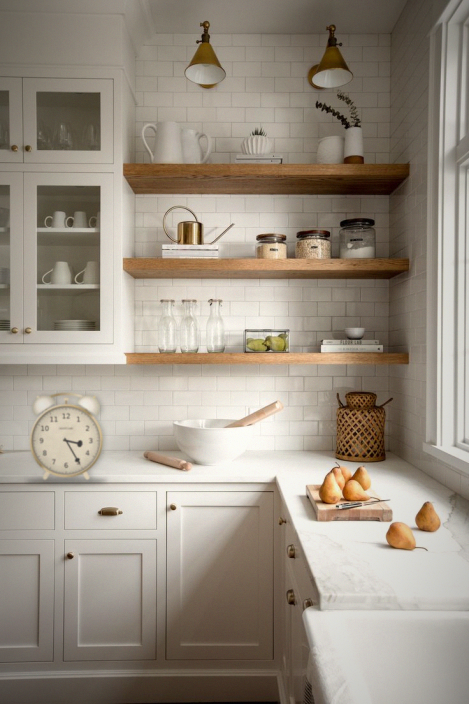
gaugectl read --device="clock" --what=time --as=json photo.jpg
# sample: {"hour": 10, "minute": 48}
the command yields {"hour": 3, "minute": 25}
